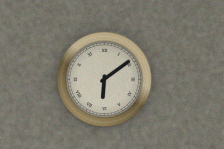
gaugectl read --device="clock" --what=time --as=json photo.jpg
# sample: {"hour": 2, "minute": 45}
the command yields {"hour": 6, "minute": 9}
